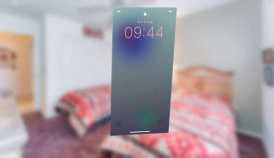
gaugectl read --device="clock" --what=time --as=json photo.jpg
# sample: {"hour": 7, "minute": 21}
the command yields {"hour": 9, "minute": 44}
